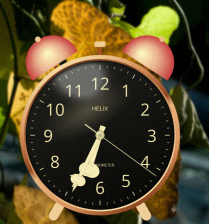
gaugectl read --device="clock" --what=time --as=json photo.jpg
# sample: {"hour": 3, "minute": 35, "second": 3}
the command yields {"hour": 6, "minute": 34, "second": 21}
